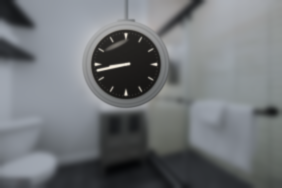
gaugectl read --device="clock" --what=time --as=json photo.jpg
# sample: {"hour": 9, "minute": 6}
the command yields {"hour": 8, "minute": 43}
